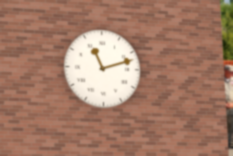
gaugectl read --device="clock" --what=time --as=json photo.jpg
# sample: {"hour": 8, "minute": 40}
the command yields {"hour": 11, "minute": 12}
